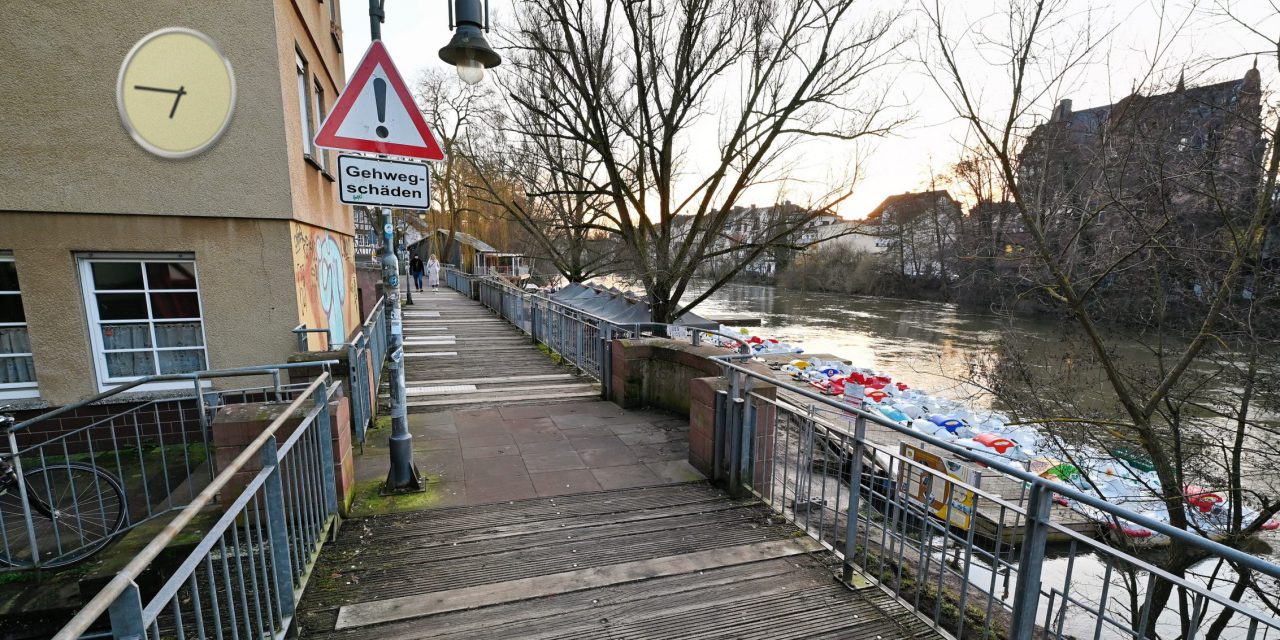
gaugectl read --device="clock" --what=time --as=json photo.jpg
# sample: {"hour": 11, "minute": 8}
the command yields {"hour": 6, "minute": 46}
